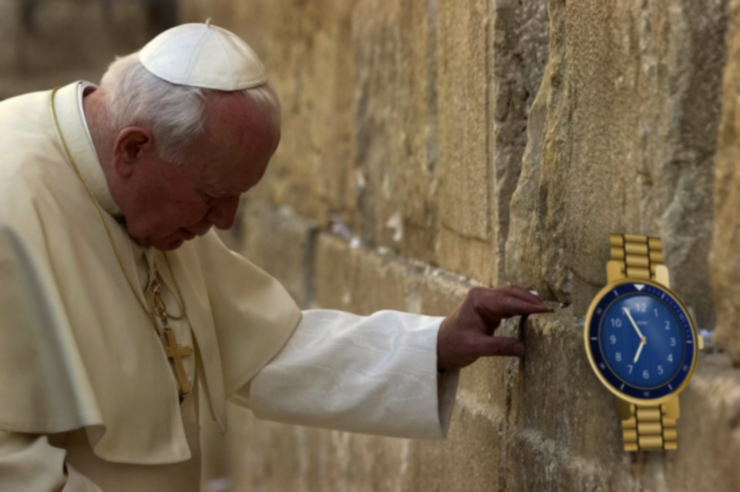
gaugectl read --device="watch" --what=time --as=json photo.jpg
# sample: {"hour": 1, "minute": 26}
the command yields {"hour": 6, "minute": 55}
